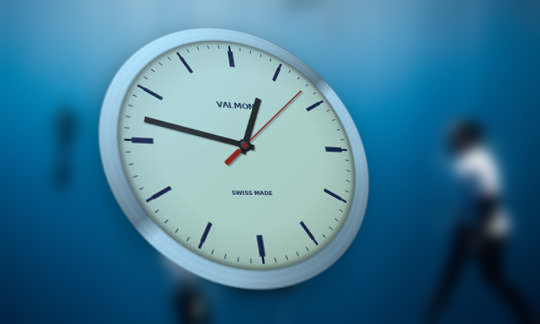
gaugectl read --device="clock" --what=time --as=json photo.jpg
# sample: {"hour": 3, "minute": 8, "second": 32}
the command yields {"hour": 12, "minute": 47, "second": 8}
